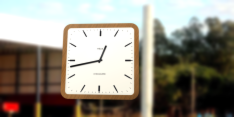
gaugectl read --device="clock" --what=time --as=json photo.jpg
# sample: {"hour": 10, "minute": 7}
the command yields {"hour": 12, "minute": 43}
